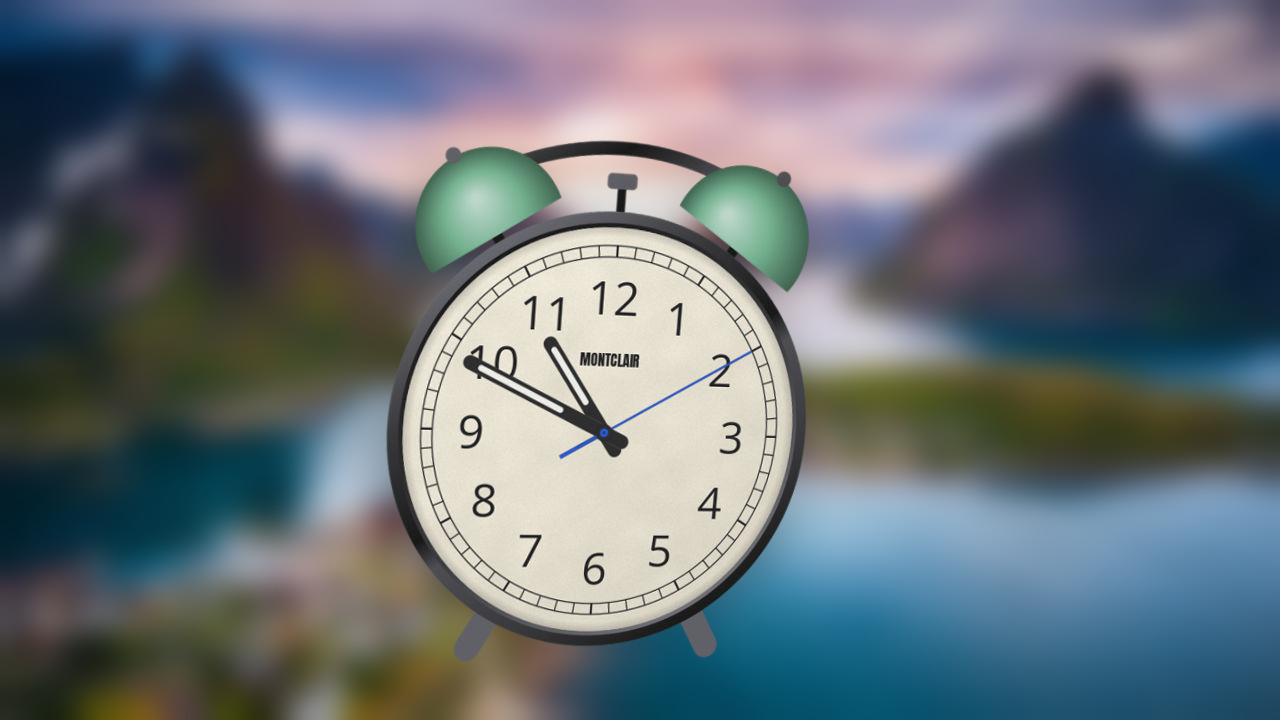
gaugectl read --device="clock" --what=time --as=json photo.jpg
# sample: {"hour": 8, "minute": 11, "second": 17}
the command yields {"hour": 10, "minute": 49, "second": 10}
